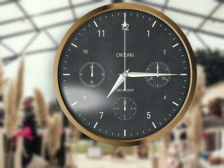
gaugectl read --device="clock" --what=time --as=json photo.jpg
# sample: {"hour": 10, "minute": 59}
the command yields {"hour": 7, "minute": 15}
